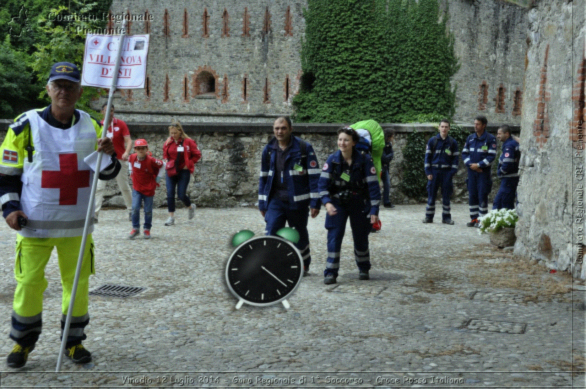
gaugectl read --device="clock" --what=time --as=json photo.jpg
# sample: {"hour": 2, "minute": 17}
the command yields {"hour": 4, "minute": 22}
